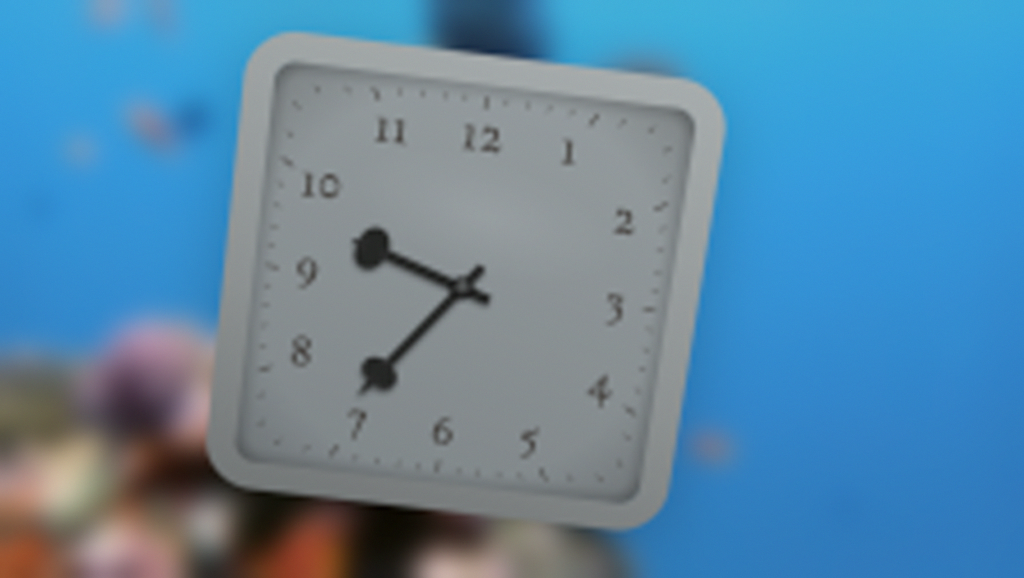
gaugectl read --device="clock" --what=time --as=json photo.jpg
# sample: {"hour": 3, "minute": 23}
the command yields {"hour": 9, "minute": 36}
